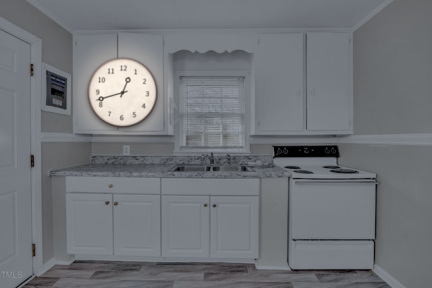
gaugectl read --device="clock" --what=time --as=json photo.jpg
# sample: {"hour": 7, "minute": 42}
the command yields {"hour": 12, "minute": 42}
